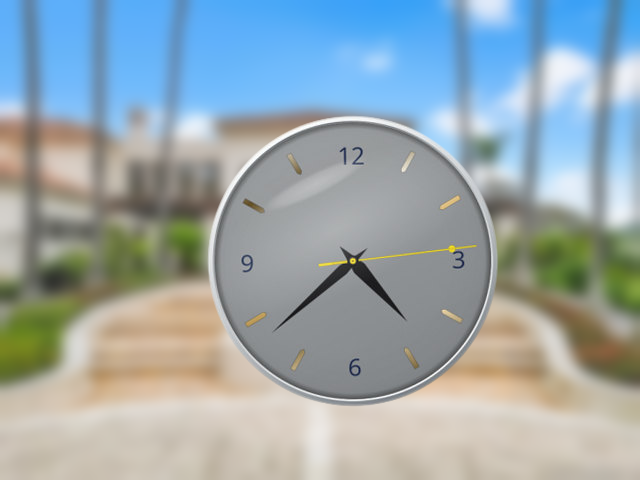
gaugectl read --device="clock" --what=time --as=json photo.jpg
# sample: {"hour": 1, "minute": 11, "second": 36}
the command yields {"hour": 4, "minute": 38, "second": 14}
